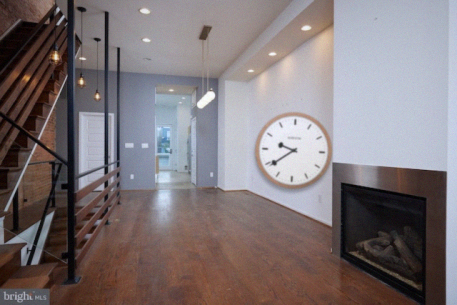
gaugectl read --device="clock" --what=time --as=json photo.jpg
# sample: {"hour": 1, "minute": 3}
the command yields {"hour": 9, "minute": 39}
